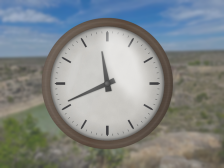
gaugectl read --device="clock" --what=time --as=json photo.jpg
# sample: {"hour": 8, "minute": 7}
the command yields {"hour": 11, "minute": 41}
